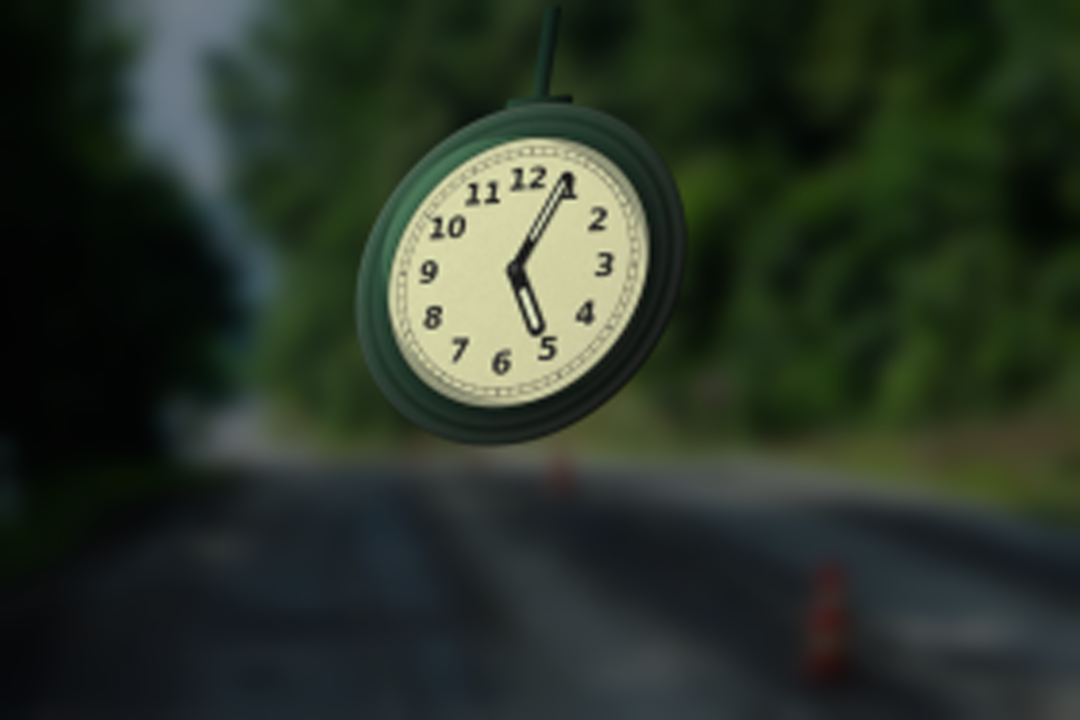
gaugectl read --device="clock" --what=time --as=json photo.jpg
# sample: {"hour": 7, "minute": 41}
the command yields {"hour": 5, "minute": 4}
